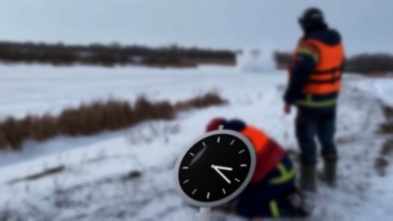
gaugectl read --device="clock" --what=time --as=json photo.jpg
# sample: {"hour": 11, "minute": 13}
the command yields {"hour": 3, "minute": 22}
